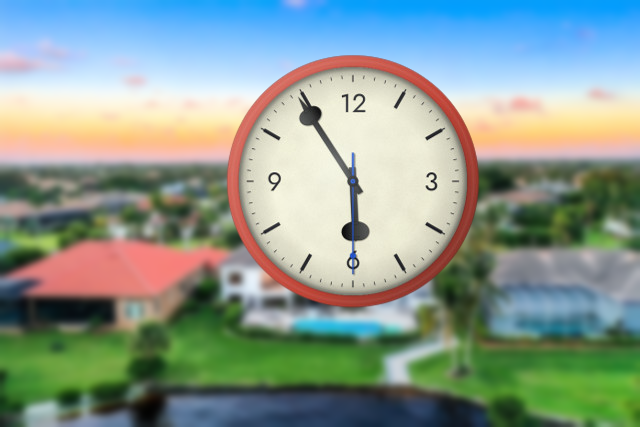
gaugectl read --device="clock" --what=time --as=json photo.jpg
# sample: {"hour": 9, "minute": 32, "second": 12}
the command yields {"hour": 5, "minute": 54, "second": 30}
